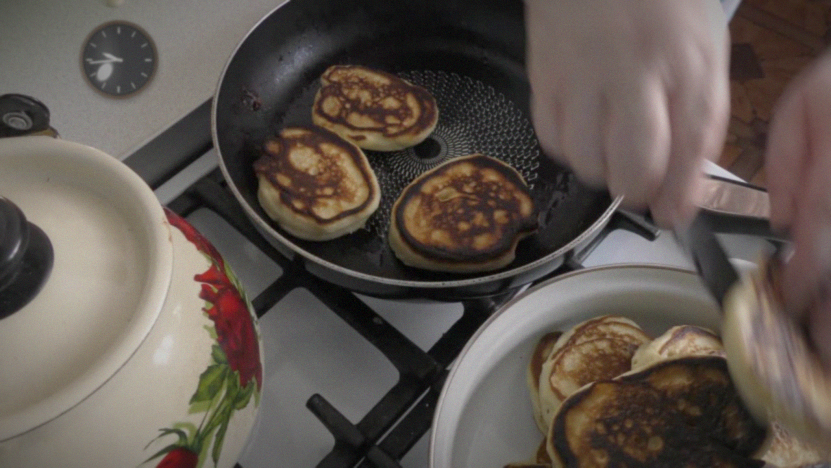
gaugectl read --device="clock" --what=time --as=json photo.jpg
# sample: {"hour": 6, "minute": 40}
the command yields {"hour": 9, "minute": 44}
